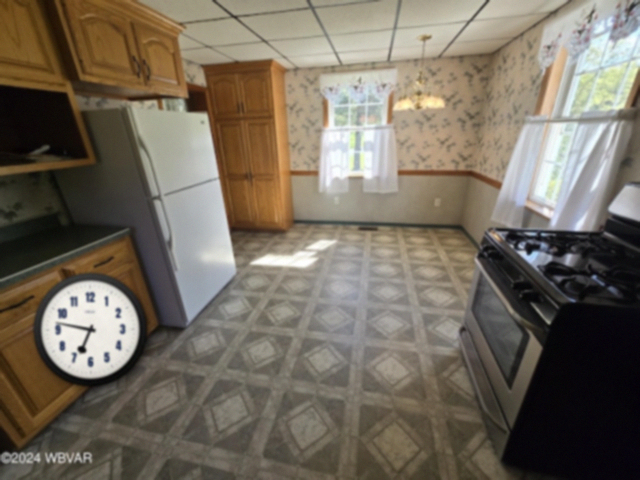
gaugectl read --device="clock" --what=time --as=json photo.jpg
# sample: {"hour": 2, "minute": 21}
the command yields {"hour": 6, "minute": 47}
